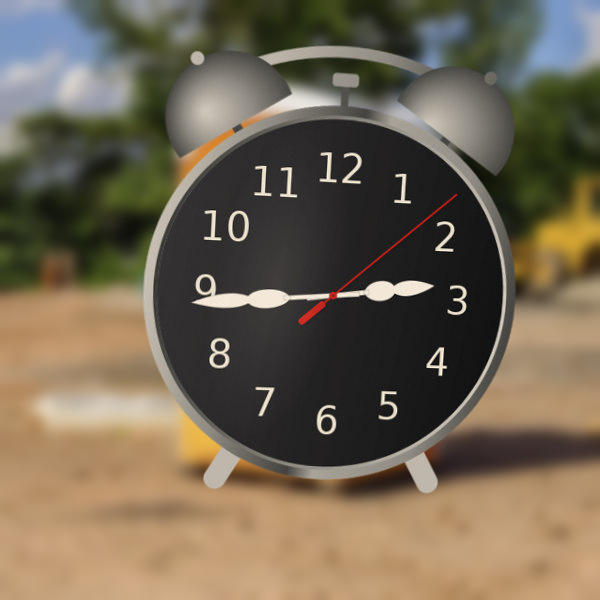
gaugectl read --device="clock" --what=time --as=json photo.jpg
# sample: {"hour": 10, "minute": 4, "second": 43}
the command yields {"hour": 2, "minute": 44, "second": 8}
